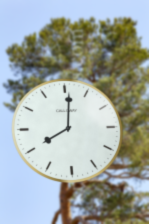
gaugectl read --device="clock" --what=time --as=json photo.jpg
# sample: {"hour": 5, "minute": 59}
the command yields {"hour": 8, "minute": 1}
